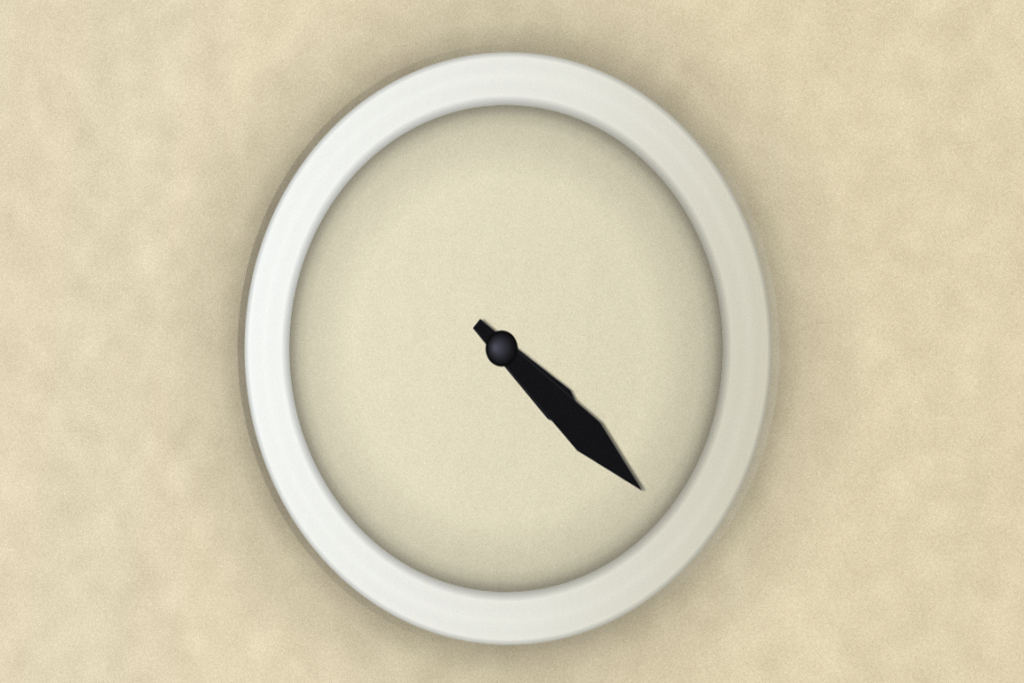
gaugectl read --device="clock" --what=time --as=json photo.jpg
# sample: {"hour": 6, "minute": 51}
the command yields {"hour": 4, "minute": 22}
